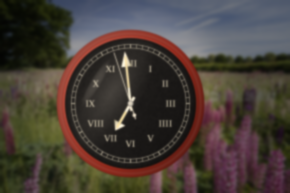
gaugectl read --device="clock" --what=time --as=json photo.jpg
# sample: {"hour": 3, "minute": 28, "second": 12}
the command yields {"hour": 6, "minute": 58, "second": 57}
